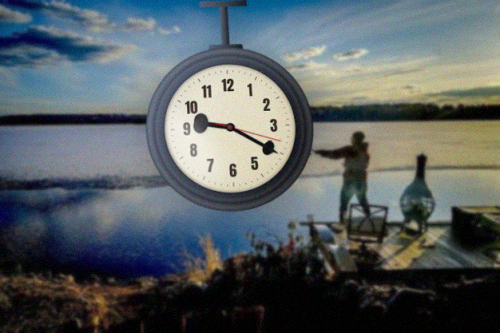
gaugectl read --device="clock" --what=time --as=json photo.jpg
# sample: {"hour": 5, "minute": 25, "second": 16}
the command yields {"hour": 9, "minute": 20, "second": 18}
